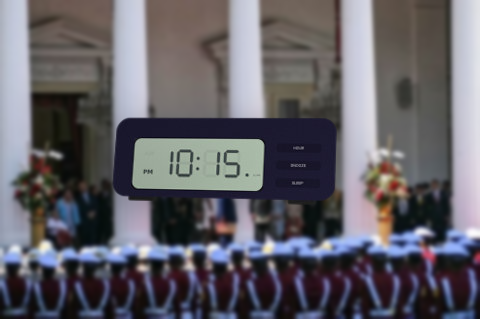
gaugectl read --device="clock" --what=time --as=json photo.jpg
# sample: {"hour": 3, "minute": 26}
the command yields {"hour": 10, "minute": 15}
